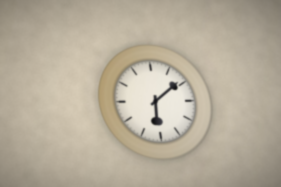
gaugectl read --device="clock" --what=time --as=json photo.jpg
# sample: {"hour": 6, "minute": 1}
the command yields {"hour": 6, "minute": 9}
